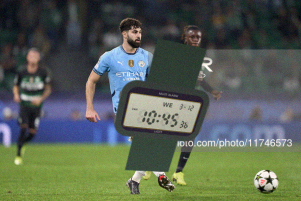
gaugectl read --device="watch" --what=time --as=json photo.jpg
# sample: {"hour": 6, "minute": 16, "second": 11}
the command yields {"hour": 10, "minute": 45, "second": 36}
